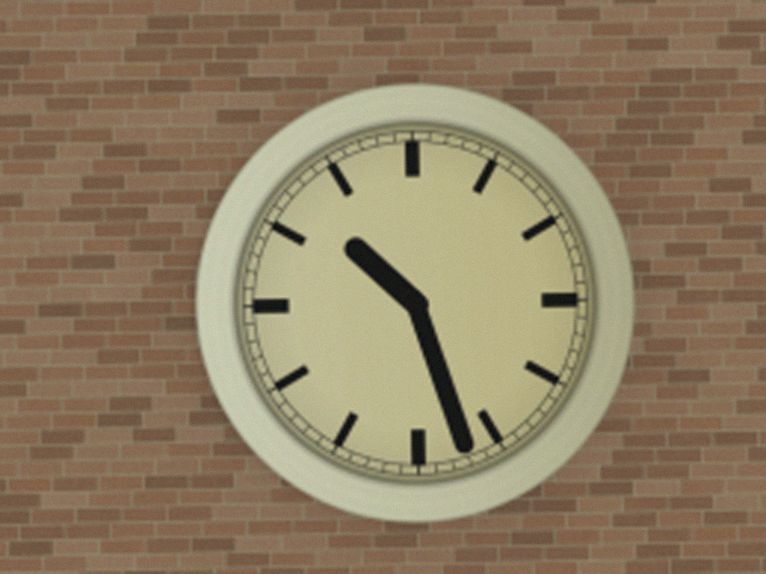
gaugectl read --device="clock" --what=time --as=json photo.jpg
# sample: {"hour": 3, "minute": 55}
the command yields {"hour": 10, "minute": 27}
